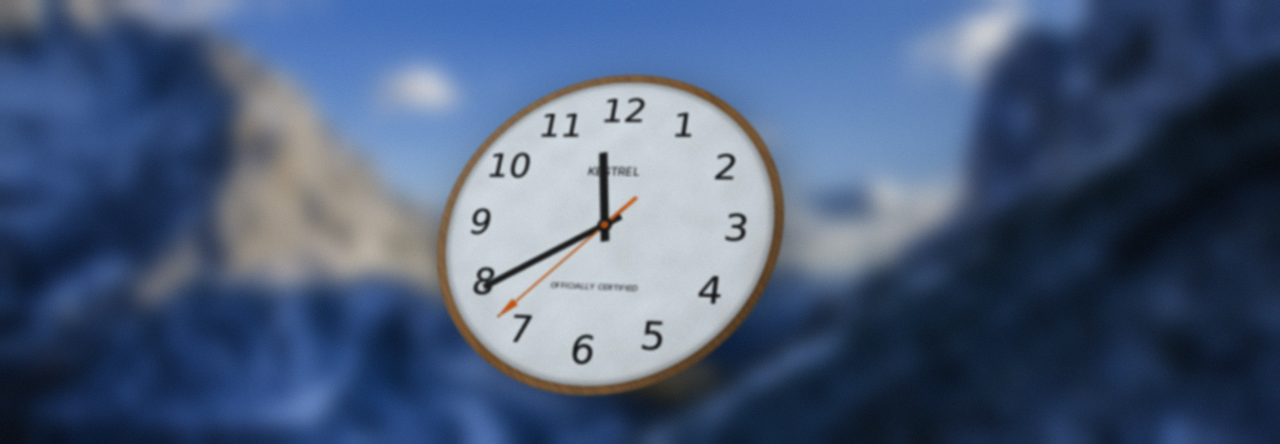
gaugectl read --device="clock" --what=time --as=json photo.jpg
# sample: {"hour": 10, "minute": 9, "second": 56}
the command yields {"hour": 11, "minute": 39, "second": 37}
